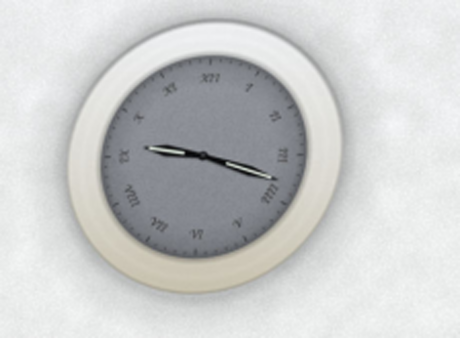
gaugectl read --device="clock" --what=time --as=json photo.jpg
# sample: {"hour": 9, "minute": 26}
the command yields {"hour": 9, "minute": 18}
